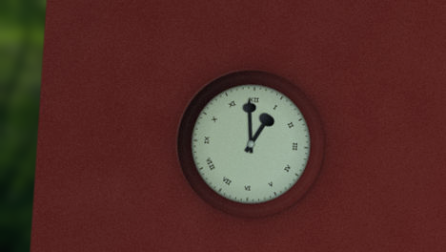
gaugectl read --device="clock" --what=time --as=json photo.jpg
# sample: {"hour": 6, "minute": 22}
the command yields {"hour": 12, "minute": 59}
